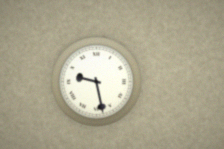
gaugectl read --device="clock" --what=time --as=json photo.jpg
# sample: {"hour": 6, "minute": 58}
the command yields {"hour": 9, "minute": 28}
